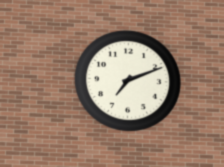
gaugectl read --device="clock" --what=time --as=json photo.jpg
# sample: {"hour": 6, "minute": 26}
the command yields {"hour": 7, "minute": 11}
